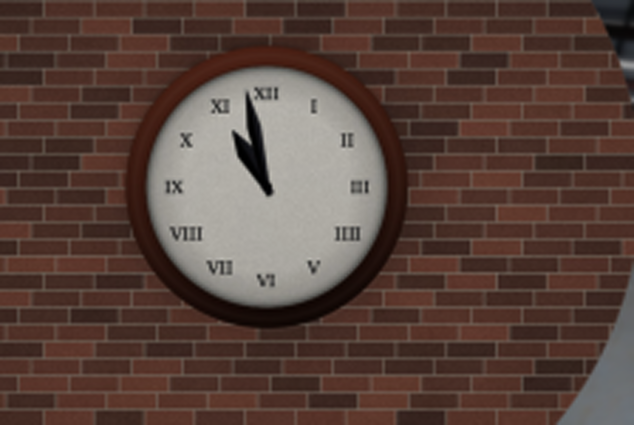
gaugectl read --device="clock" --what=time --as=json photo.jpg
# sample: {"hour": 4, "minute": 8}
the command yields {"hour": 10, "minute": 58}
